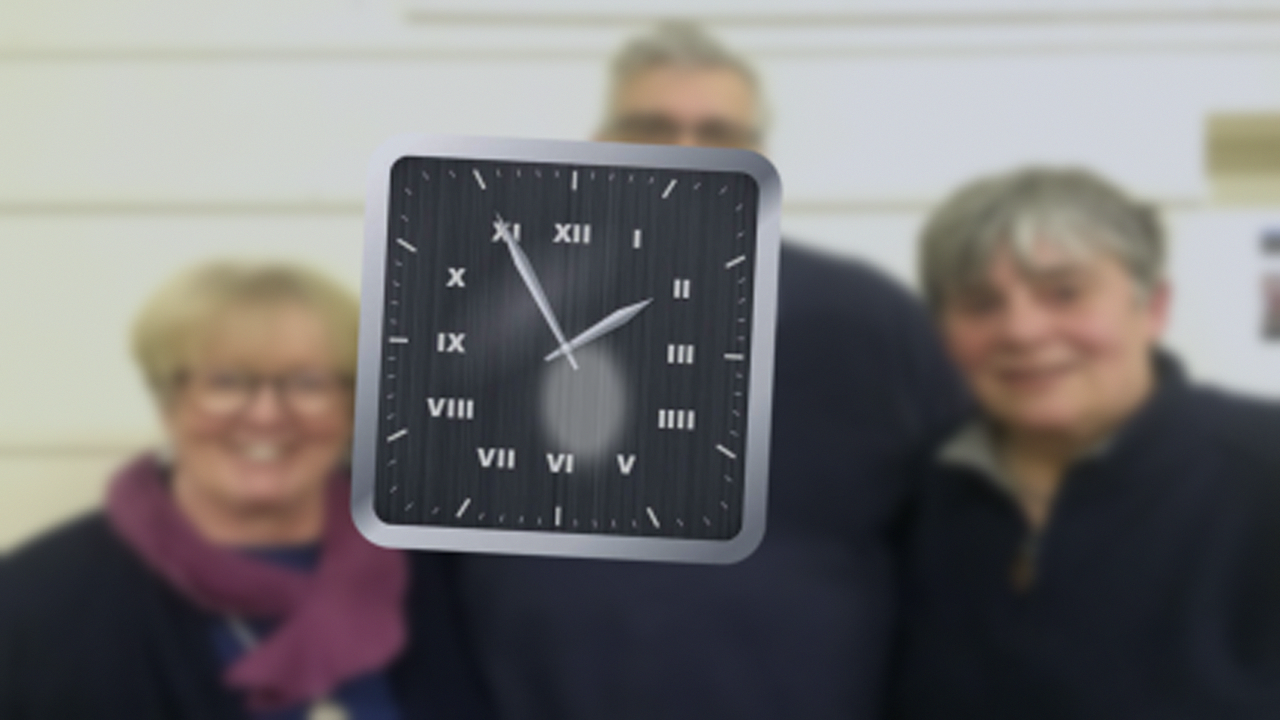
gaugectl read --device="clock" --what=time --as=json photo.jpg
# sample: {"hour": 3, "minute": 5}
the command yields {"hour": 1, "minute": 55}
